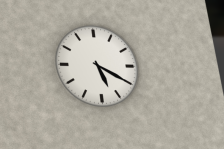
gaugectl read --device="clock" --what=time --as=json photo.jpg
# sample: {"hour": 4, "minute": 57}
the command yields {"hour": 5, "minute": 20}
